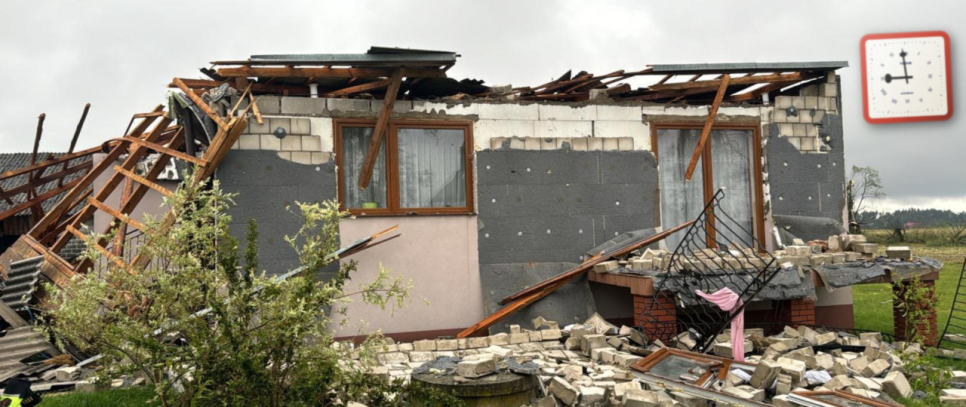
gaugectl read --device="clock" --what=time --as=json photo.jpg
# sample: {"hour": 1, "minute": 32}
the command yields {"hour": 8, "minute": 59}
